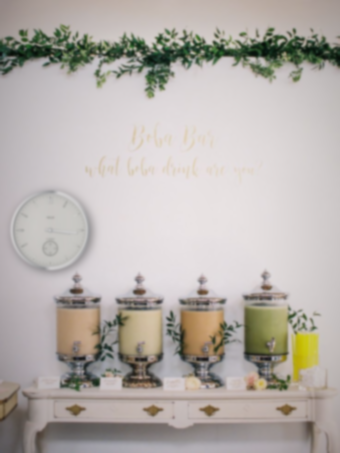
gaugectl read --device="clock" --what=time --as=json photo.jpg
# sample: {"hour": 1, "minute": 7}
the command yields {"hour": 3, "minute": 16}
